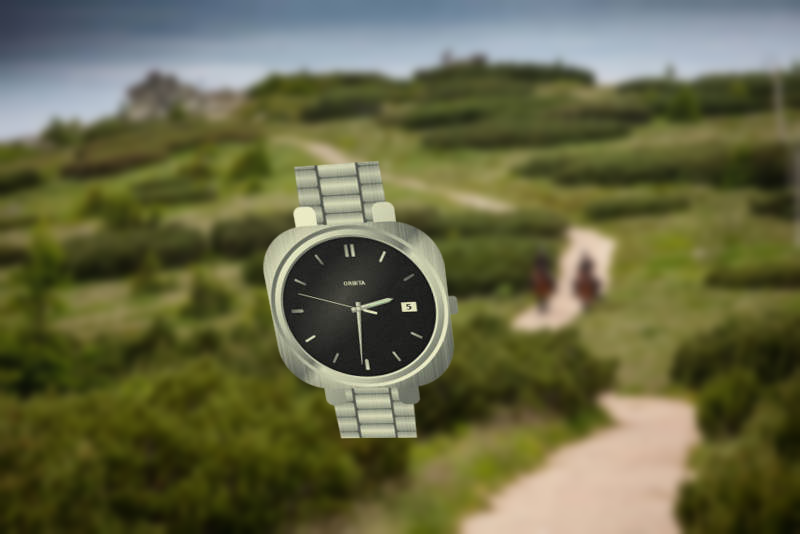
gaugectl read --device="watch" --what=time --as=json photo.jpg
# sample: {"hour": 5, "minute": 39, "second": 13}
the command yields {"hour": 2, "minute": 30, "second": 48}
